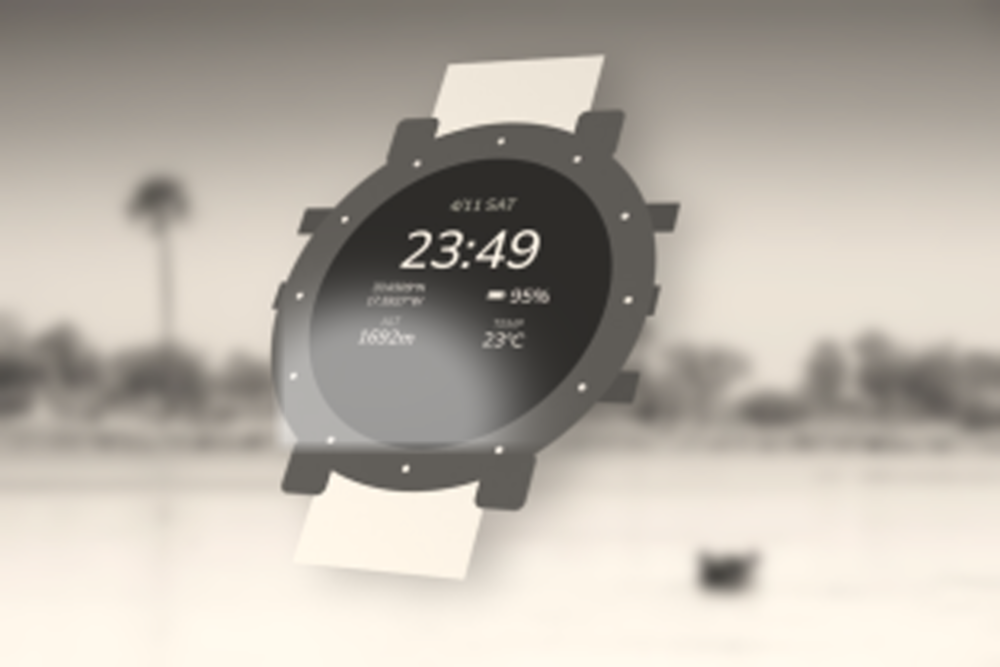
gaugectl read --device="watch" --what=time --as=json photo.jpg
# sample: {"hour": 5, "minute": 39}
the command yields {"hour": 23, "minute": 49}
